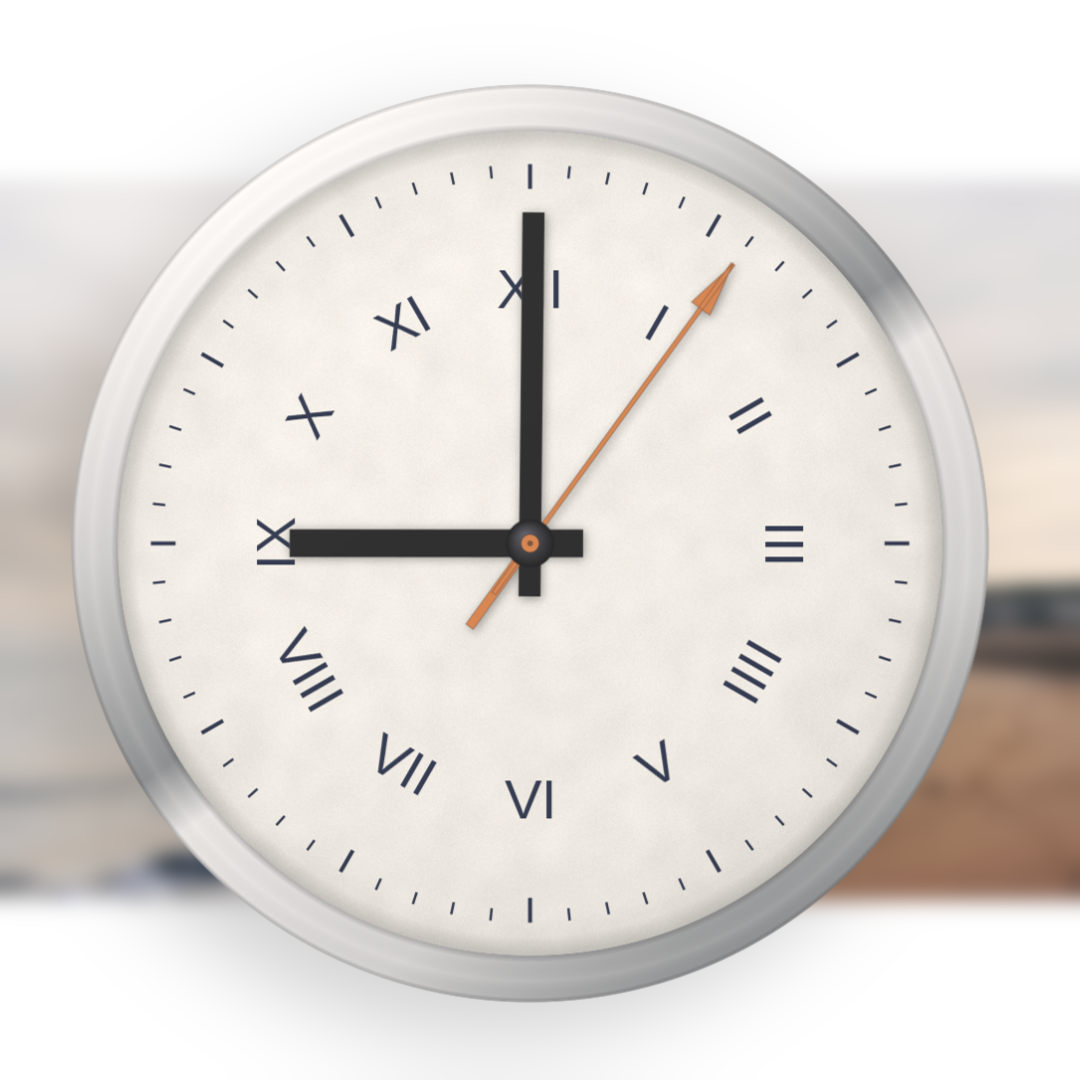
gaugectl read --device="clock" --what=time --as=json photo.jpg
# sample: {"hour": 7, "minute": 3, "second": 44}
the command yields {"hour": 9, "minute": 0, "second": 6}
